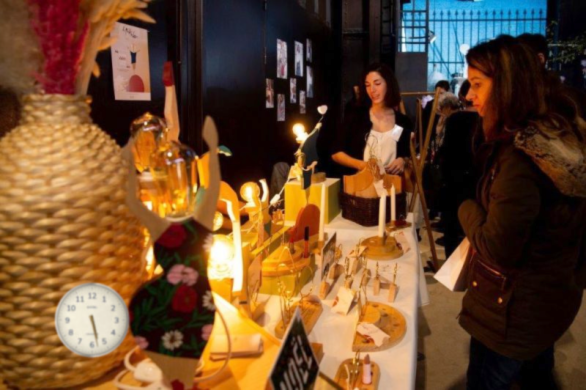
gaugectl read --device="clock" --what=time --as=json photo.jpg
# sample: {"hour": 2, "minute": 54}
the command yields {"hour": 5, "minute": 28}
